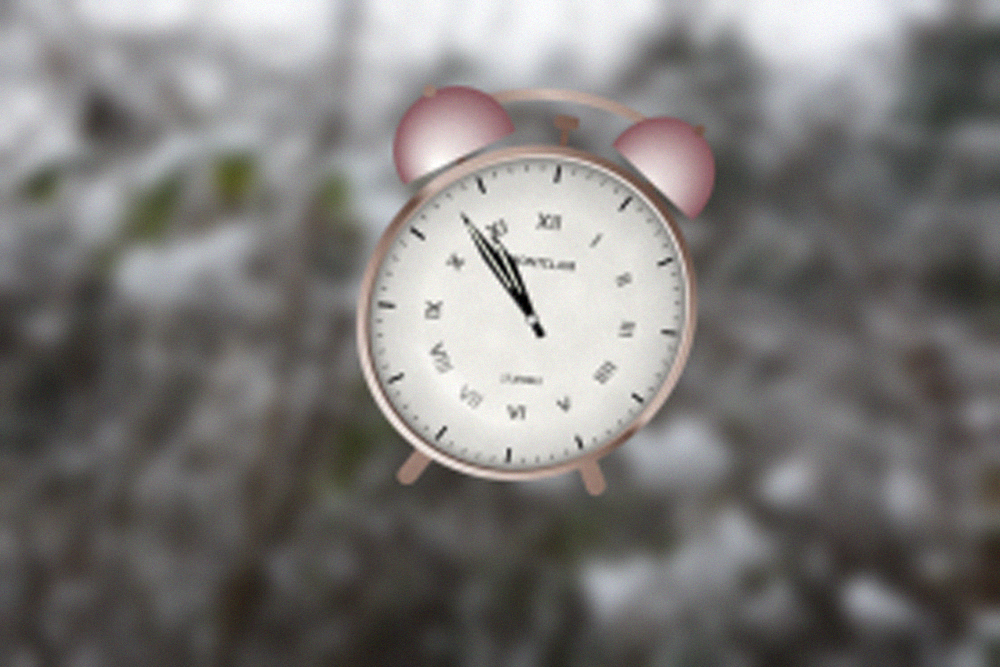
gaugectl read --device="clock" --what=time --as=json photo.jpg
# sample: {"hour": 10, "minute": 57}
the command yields {"hour": 10, "minute": 53}
